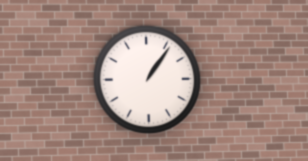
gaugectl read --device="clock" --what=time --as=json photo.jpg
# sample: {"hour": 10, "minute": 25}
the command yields {"hour": 1, "minute": 6}
